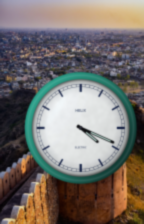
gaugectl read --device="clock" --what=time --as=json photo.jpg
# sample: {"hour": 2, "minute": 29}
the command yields {"hour": 4, "minute": 19}
